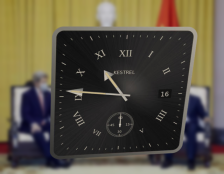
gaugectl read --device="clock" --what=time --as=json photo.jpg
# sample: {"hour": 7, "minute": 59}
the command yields {"hour": 10, "minute": 46}
